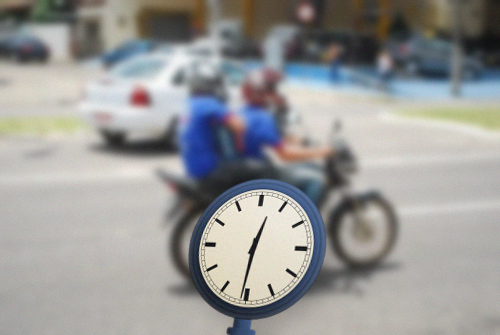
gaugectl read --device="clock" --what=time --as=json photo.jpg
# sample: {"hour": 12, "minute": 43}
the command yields {"hour": 12, "minute": 31}
